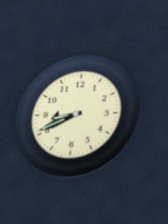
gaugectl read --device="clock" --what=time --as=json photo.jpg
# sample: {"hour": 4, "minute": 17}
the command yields {"hour": 8, "minute": 41}
